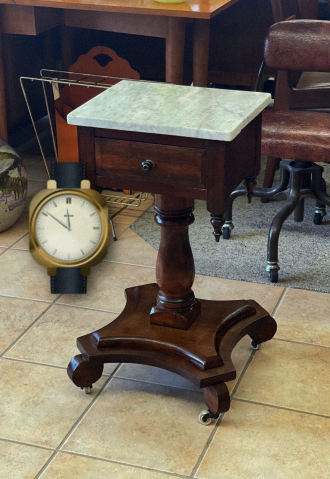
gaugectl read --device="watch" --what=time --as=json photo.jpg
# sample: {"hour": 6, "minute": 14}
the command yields {"hour": 11, "minute": 51}
